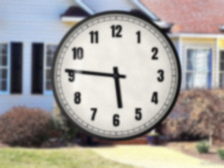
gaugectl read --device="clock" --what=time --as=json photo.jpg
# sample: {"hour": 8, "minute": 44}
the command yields {"hour": 5, "minute": 46}
